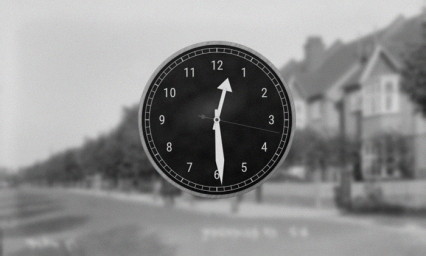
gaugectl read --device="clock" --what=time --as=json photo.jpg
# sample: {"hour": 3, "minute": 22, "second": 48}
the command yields {"hour": 12, "minute": 29, "second": 17}
